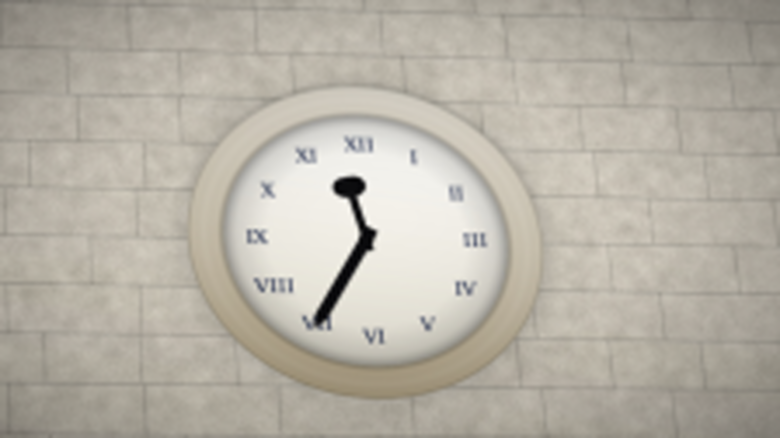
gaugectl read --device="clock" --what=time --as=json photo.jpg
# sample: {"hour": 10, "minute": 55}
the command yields {"hour": 11, "minute": 35}
